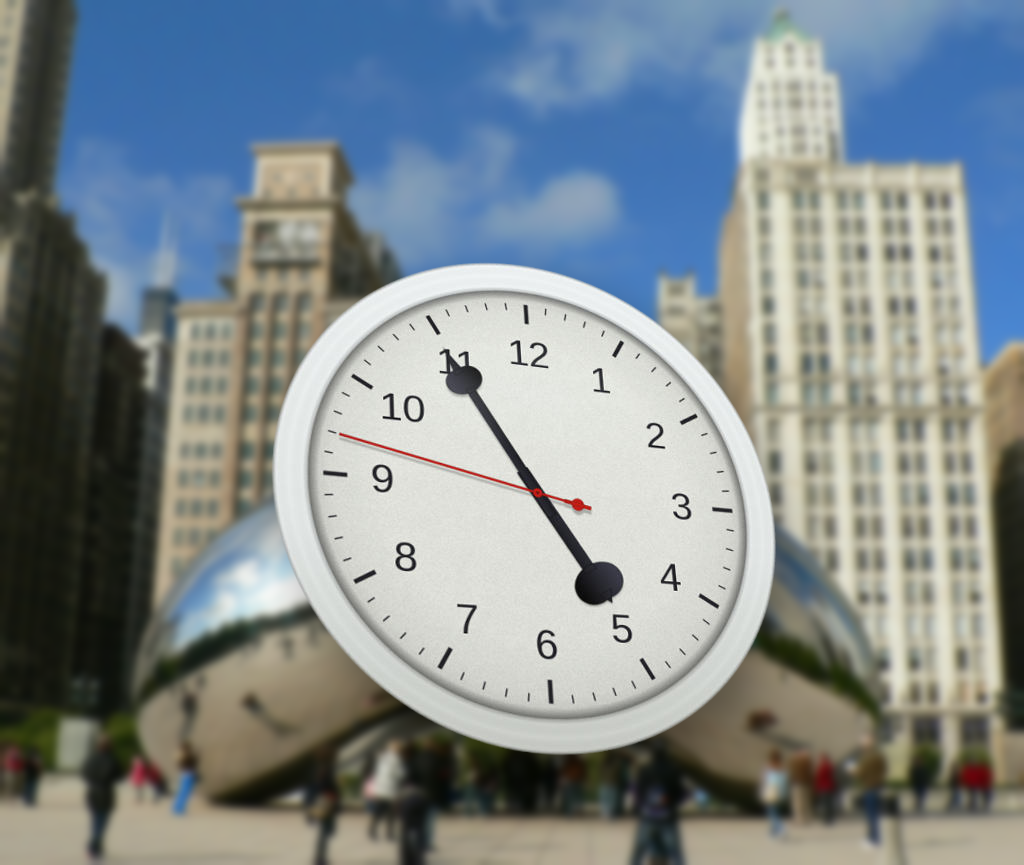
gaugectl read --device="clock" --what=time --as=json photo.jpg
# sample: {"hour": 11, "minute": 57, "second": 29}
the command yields {"hour": 4, "minute": 54, "second": 47}
